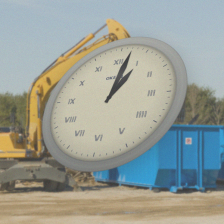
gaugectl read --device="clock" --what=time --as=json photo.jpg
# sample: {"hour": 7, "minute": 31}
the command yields {"hour": 1, "minute": 2}
